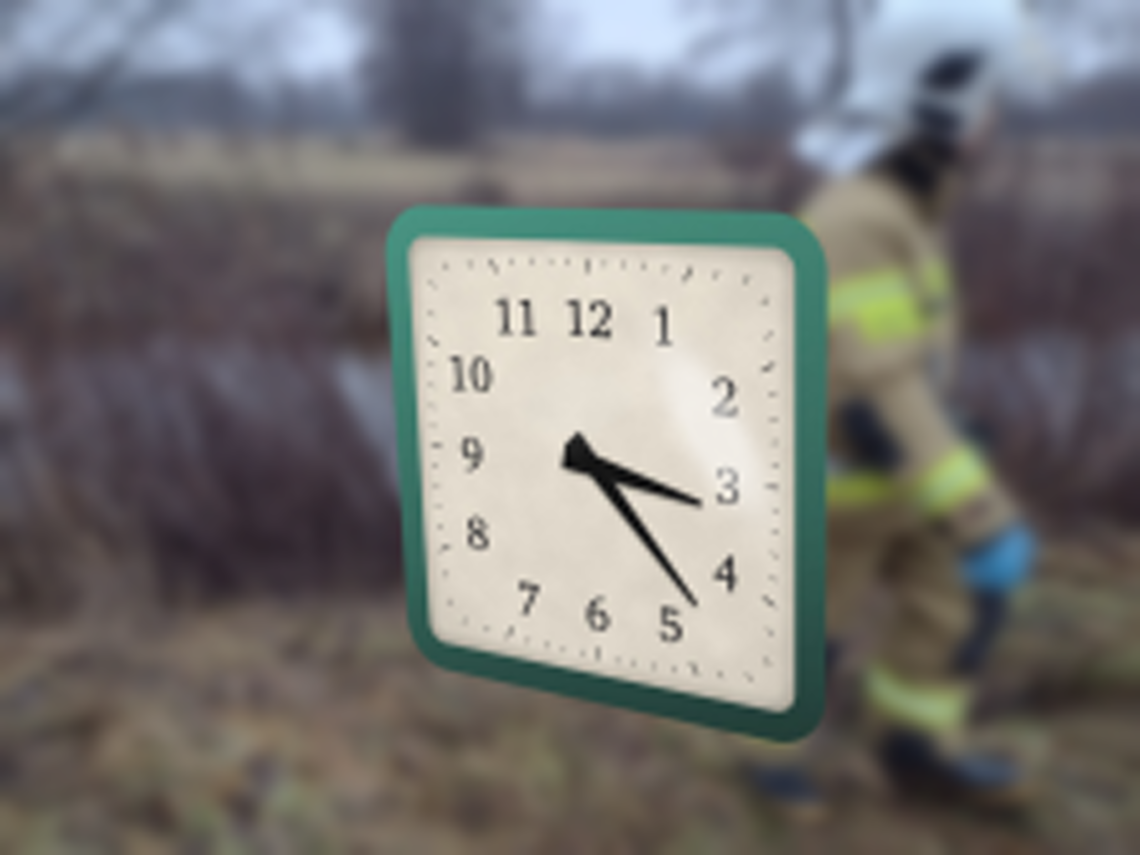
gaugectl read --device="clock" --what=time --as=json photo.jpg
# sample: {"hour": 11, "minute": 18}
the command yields {"hour": 3, "minute": 23}
